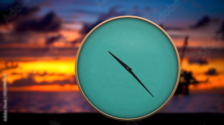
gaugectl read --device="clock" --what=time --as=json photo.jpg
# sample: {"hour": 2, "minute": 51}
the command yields {"hour": 10, "minute": 23}
